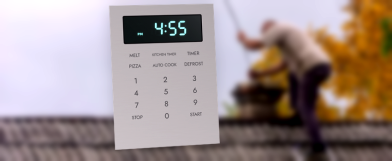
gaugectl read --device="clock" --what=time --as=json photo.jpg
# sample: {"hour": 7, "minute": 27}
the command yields {"hour": 4, "minute": 55}
